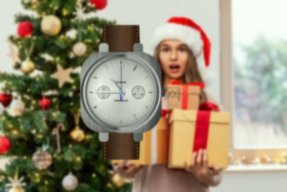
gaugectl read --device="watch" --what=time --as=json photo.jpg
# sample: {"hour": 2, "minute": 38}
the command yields {"hour": 10, "minute": 45}
